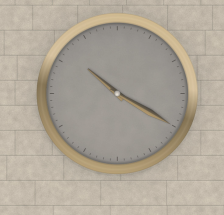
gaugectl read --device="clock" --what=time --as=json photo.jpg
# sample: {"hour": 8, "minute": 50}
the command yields {"hour": 10, "minute": 20}
